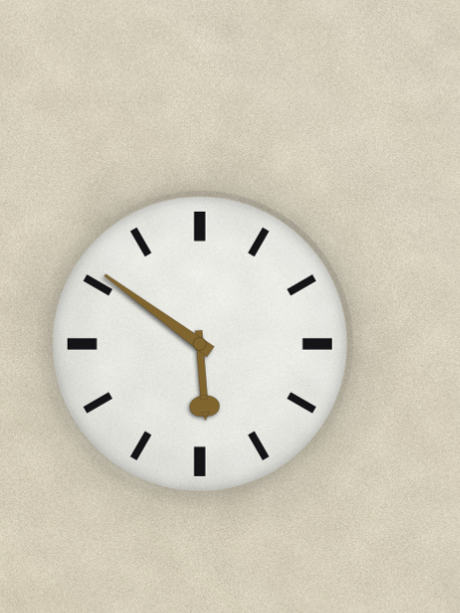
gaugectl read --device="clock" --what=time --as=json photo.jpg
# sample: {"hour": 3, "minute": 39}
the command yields {"hour": 5, "minute": 51}
